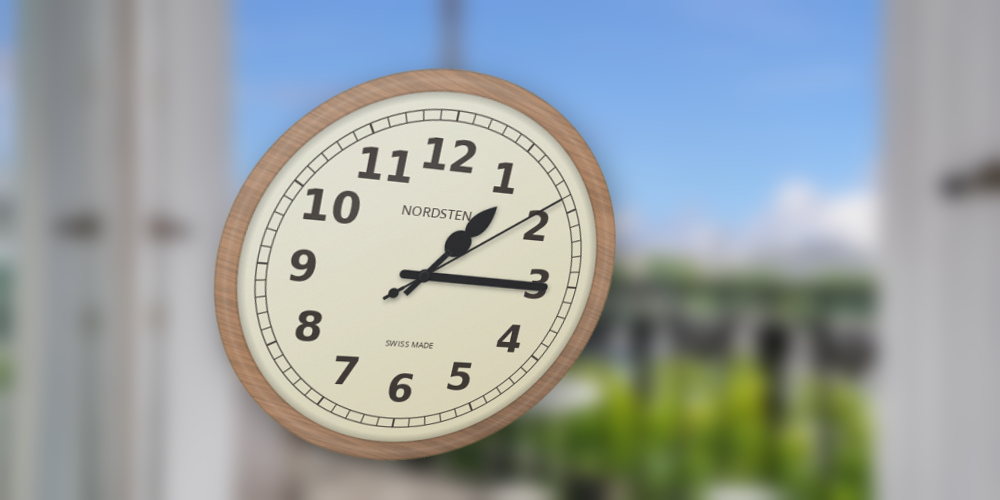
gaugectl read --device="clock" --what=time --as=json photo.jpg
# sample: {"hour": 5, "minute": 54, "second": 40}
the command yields {"hour": 1, "minute": 15, "second": 9}
